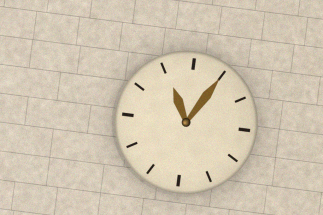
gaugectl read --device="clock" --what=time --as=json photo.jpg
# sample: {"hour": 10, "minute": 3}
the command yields {"hour": 11, "minute": 5}
